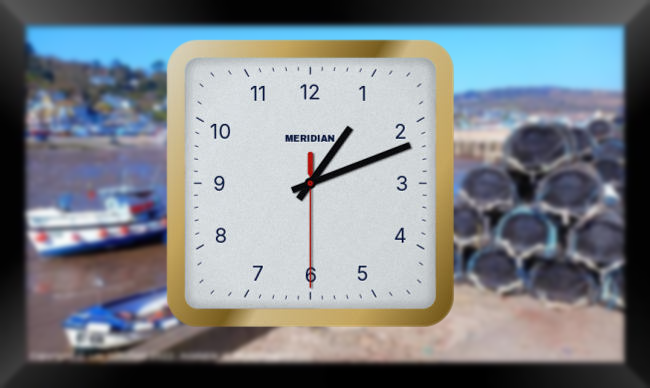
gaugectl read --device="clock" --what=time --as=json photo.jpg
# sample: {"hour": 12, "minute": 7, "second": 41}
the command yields {"hour": 1, "minute": 11, "second": 30}
